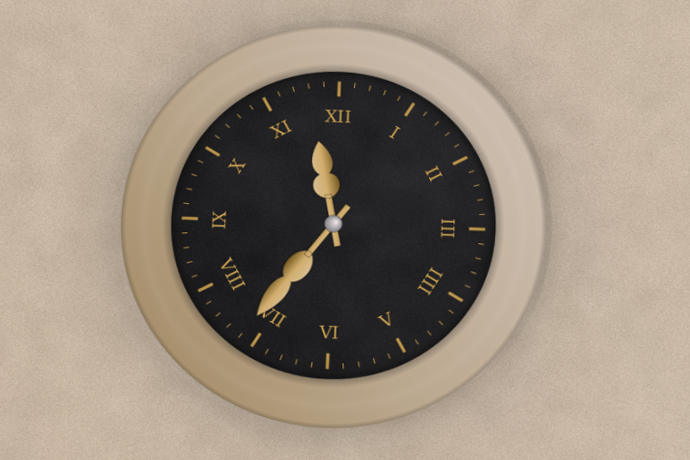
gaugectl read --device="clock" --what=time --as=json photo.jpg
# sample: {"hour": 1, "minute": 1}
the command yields {"hour": 11, "minute": 36}
